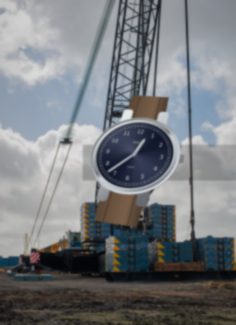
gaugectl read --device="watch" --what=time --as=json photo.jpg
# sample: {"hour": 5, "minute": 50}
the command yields {"hour": 12, "minute": 37}
